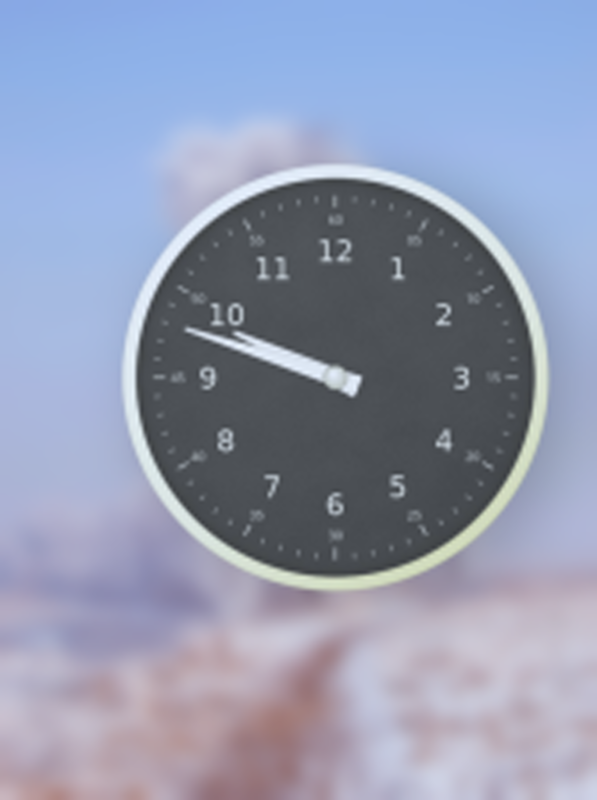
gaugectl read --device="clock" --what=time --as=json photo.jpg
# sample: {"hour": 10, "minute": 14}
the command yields {"hour": 9, "minute": 48}
